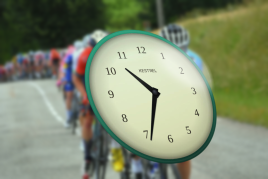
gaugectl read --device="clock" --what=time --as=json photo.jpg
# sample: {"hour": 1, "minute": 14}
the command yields {"hour": 10, "minute": 34}
